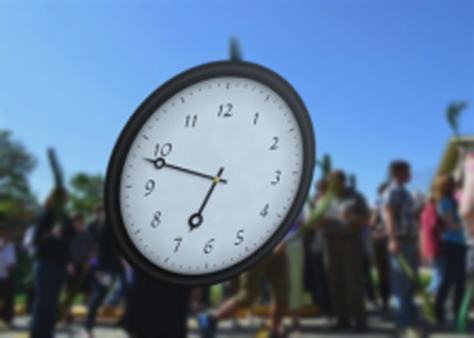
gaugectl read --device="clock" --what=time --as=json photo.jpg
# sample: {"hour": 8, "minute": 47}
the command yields {"hour": 6, "minute": 48}
